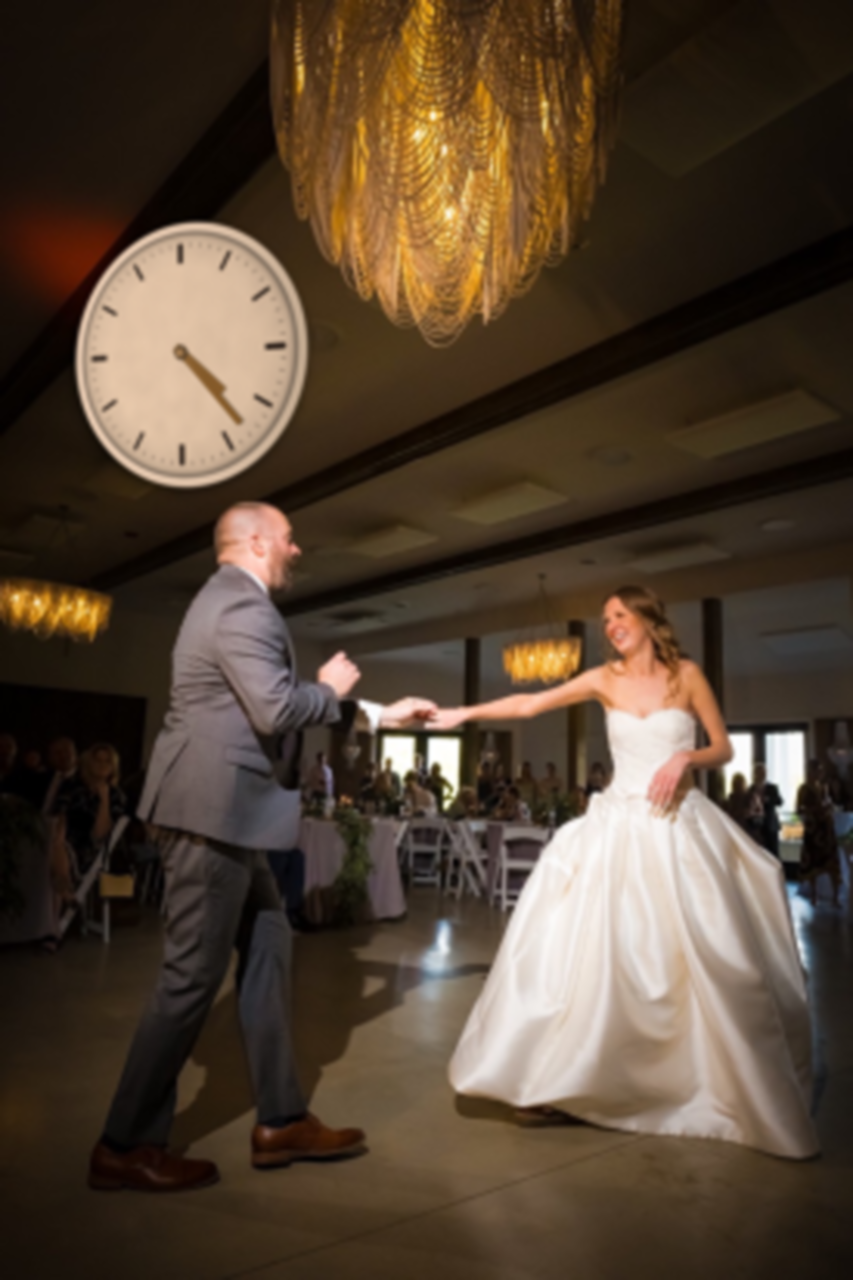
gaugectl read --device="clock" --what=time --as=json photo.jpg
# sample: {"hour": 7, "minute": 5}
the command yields {"hour": 4, "minute": 23}
